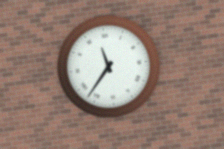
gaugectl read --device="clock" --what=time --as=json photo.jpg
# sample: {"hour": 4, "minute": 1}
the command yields {"hour": 11, "minute": 37}
